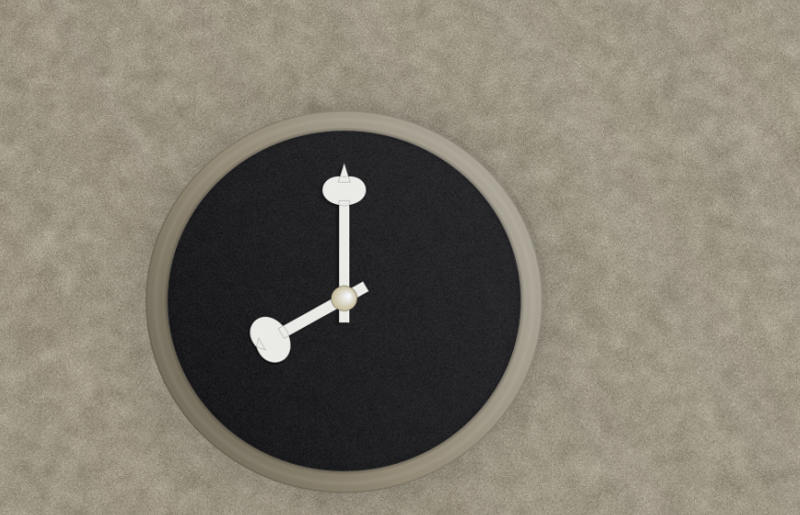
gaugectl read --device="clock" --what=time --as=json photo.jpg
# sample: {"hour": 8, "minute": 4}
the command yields {"hour": 8, "minute": 0}
